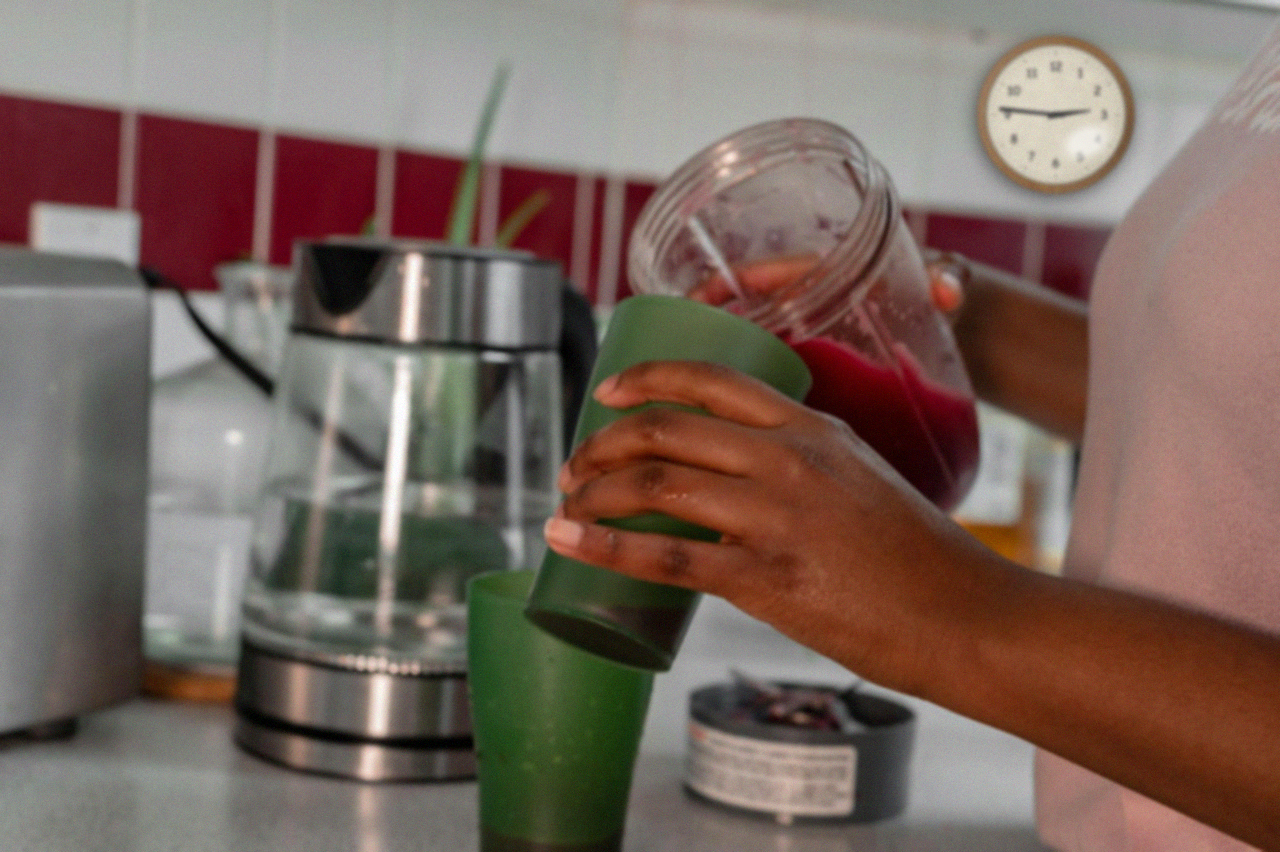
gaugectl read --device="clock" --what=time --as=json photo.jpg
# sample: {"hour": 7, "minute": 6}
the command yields {"hour": 2, "minute": 46}
